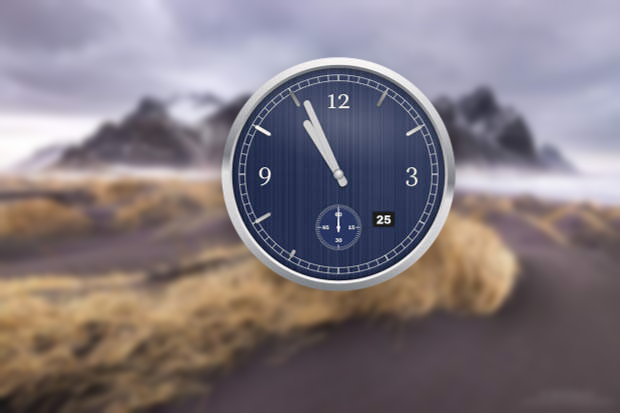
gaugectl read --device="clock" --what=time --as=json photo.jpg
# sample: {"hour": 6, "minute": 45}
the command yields {"hour": 10, "minute": 56}
